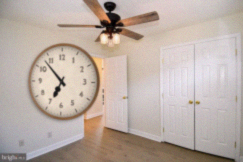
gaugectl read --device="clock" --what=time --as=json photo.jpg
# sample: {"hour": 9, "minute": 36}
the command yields {"hour": 6, "minute": 53}
